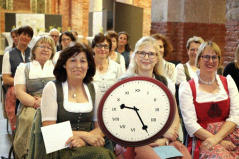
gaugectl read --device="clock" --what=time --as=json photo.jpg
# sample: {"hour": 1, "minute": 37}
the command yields {"hour": 9, "minute": 25}
